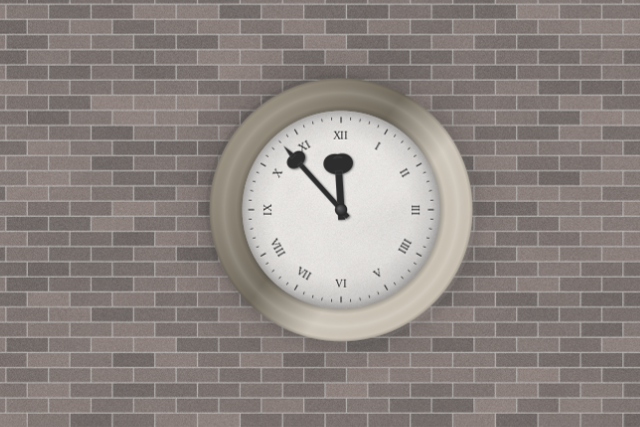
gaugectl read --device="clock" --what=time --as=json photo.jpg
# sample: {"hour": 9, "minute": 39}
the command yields {"hour": 11, "minute": 53}
